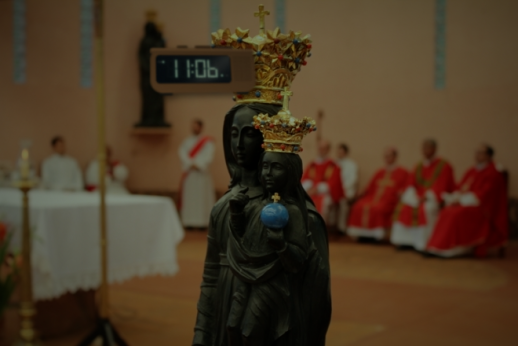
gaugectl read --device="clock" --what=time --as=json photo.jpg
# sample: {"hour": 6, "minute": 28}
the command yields {"hour": 11, "minute": 6}
